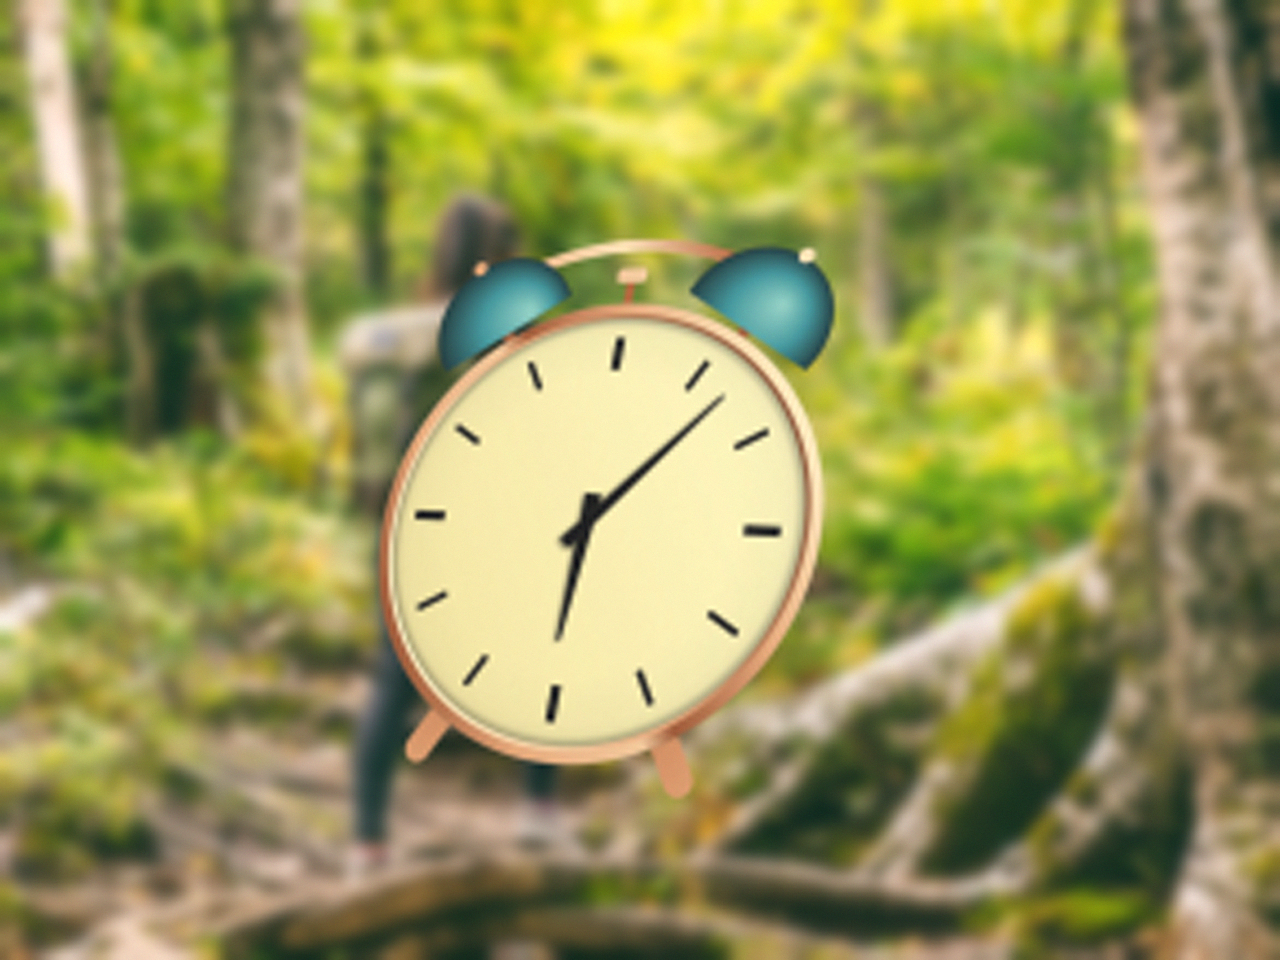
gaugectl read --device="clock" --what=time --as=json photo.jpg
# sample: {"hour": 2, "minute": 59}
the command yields {"hour": 6, "minute": 7}
